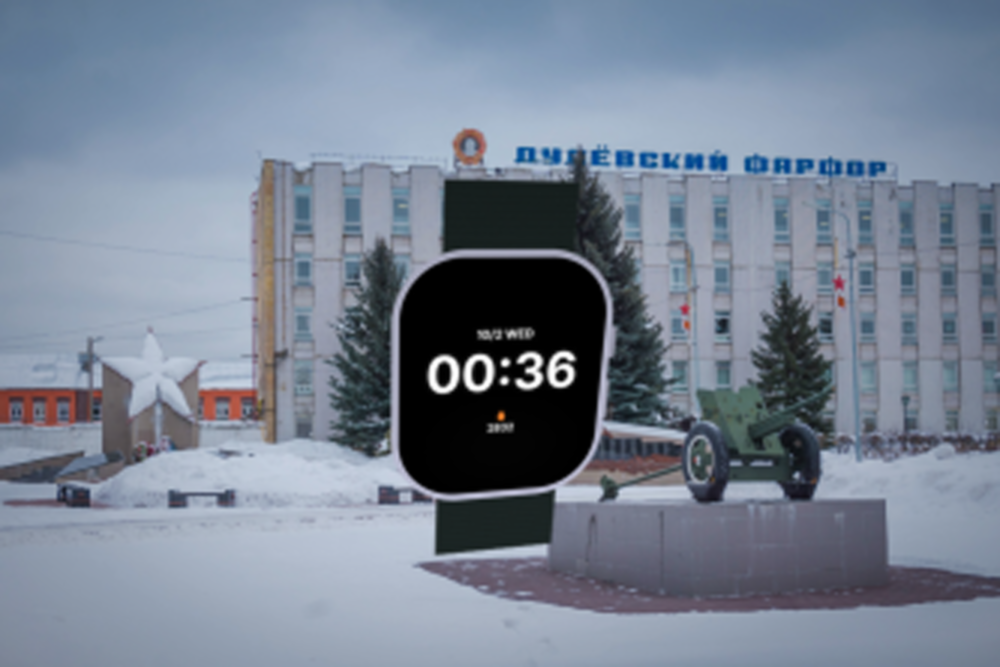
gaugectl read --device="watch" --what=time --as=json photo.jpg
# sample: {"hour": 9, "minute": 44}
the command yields {"hour": 0, "minute": 36}
